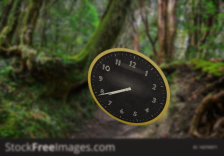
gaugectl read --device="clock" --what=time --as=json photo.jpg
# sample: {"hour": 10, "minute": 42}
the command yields {"hour": 7, "minute": 39}
